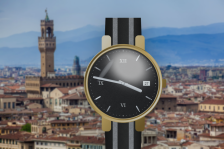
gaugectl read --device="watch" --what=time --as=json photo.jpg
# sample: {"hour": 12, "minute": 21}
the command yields {"hour": 3, "minute": 47}
